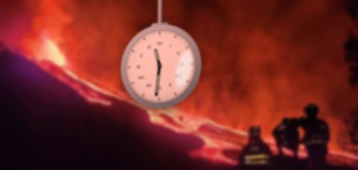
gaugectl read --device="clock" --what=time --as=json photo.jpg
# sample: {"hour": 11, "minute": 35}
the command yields {"hour": 11, "minute": 31}
